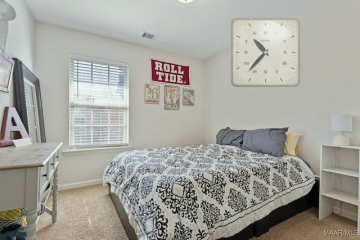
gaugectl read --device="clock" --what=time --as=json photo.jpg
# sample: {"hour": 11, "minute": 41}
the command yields {"hour": 10, "minute": 37}
